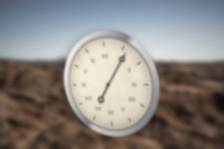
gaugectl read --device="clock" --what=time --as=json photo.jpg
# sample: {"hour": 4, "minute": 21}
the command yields {"hour": 7, "minute": 6}
